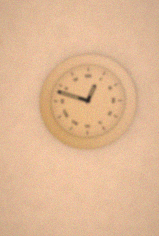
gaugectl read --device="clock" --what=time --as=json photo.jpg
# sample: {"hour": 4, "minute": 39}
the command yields {"hour": 12, "minute": 48}
